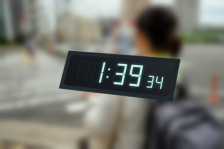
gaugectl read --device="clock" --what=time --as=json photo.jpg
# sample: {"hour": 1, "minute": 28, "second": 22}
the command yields {"hour": 1, "minute": 39, "second": 34}
